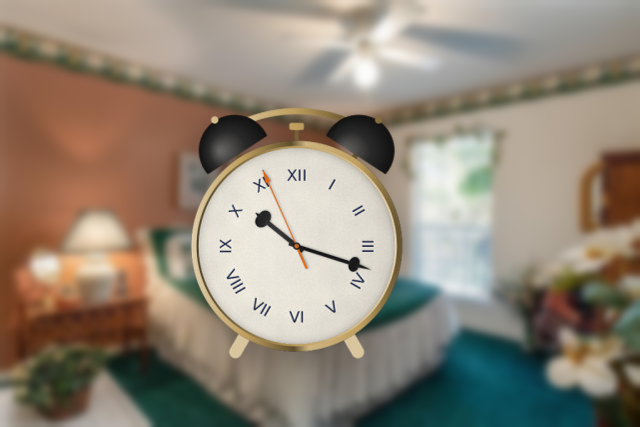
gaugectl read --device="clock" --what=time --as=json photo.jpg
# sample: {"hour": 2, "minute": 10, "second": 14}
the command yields {"hour": 10, "minute": 17, "second": 56}
